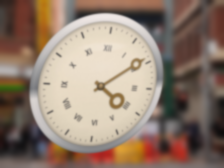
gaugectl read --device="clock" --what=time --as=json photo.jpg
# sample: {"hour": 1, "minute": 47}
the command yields {"hour": 4, "minute": 9}
